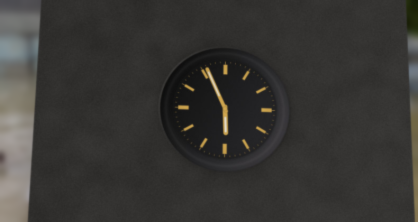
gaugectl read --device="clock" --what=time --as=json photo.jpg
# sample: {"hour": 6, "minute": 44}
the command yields {"hour": 5, "minute": 56}
